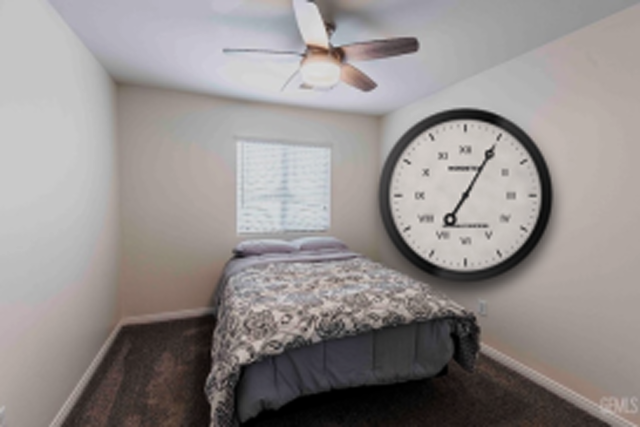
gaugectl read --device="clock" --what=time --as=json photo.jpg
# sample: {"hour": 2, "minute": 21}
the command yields {"hour": 7, "minute": 5}
